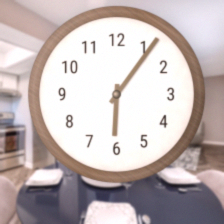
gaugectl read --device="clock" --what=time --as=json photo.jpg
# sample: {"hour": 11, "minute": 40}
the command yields {"hour": 6, "minute": 6}
